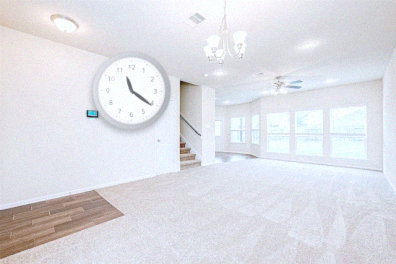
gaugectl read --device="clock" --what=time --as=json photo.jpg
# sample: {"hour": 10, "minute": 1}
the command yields {"hour": 11, "minute": 21}
